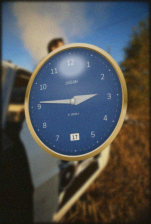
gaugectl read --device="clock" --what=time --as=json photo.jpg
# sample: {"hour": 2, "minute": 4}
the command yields {"hour": 2, "minute": 46}
